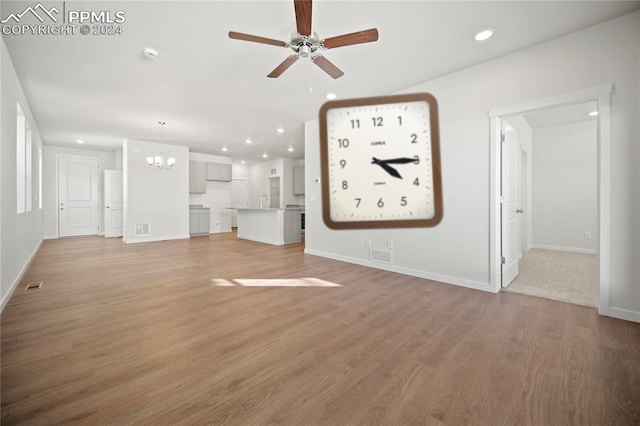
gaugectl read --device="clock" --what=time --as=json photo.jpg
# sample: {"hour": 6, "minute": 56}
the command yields {"hour": 4, "minute": 15}
